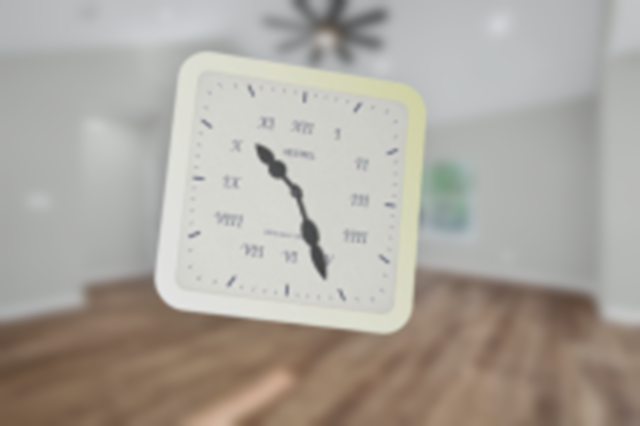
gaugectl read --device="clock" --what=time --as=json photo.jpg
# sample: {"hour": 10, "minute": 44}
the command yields {"hour": 10, "minute": 26}
